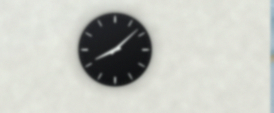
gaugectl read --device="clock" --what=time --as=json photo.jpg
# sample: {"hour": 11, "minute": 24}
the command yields {"hour": 8, "minute": 8}
